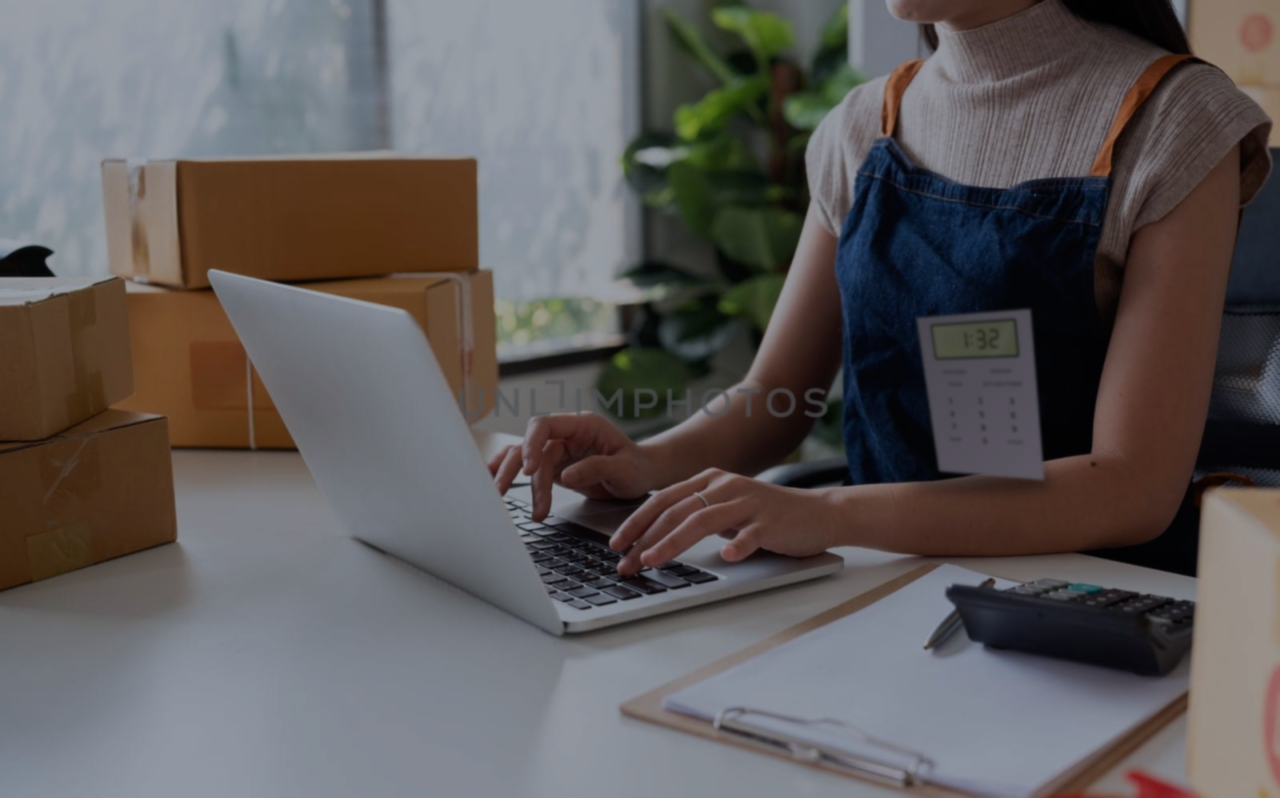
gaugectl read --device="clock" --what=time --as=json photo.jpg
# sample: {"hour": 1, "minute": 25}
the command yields {"hour": 1, "minute": 32}
